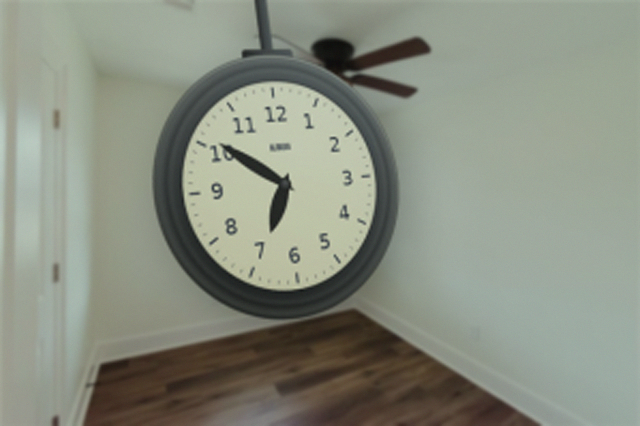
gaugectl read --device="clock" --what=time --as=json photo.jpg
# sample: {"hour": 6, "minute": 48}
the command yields {"hour": 6, "minute": 51}
